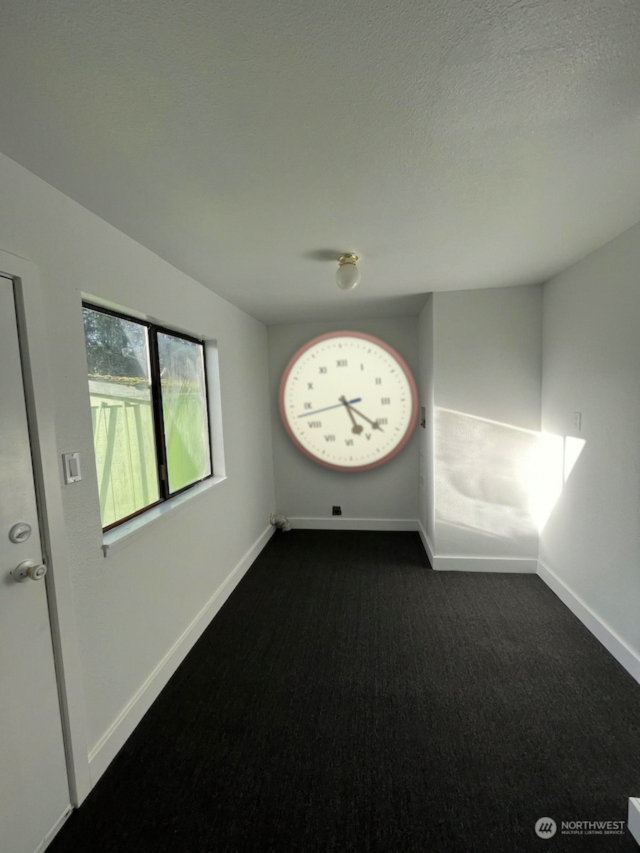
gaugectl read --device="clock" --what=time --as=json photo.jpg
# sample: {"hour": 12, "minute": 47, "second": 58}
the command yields {"hour": 5, "minute": 21, "second": 43}
